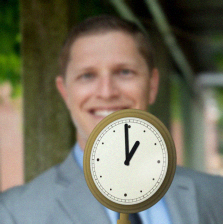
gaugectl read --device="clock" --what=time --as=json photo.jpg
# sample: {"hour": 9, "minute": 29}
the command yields {"hour": 12, "minute": 59}
